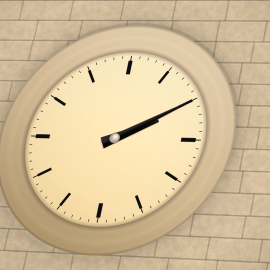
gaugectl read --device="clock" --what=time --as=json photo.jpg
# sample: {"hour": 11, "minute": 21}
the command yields {"hour": 2, "minute": 10}
